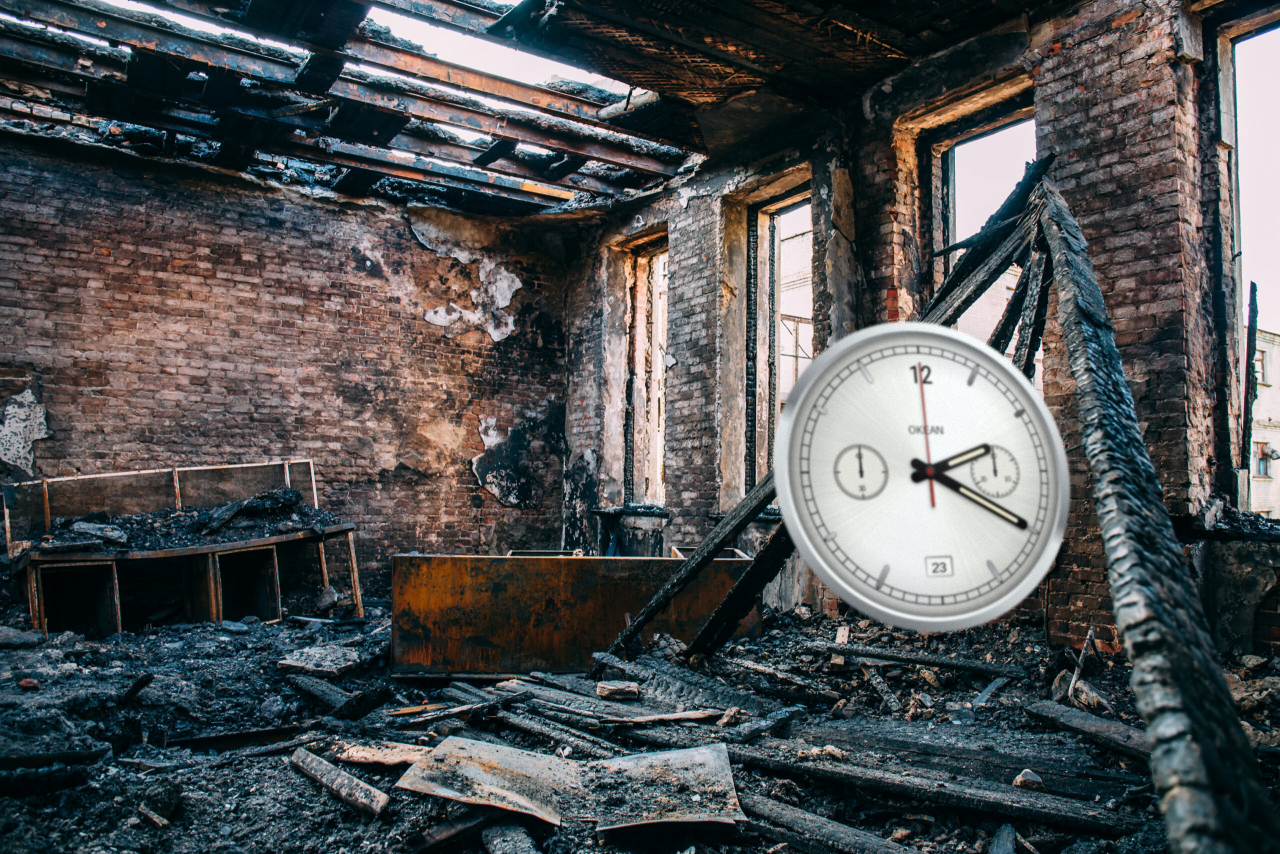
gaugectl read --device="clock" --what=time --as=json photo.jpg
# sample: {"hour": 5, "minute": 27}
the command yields {"hour": 2, "minute": 20}
